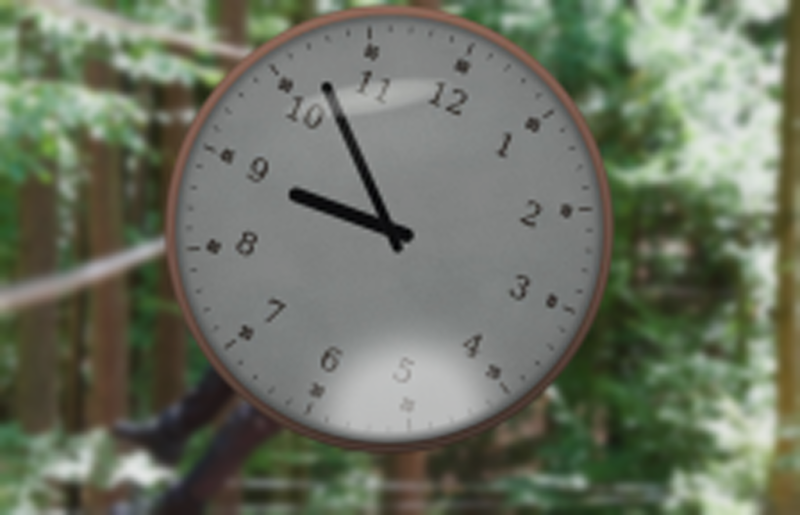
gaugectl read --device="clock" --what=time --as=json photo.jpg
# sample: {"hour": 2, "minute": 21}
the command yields {"hour": 8, "minute": 52}
